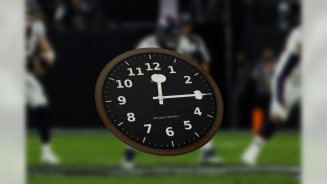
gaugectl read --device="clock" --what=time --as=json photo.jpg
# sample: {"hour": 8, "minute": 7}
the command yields {"hour": 12, "minute": 15}
